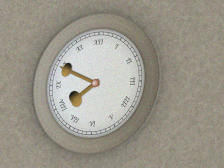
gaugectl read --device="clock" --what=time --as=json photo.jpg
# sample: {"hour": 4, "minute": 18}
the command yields {"hour": 7, "minute": 49}
